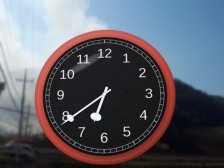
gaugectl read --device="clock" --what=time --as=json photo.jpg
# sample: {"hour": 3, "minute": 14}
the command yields {"hour": 6, "minute": 39}
